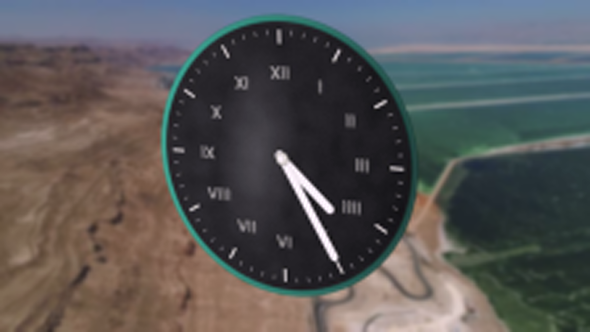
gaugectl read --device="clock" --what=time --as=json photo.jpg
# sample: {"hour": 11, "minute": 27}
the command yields {"hour": 4, "minute": 25}
